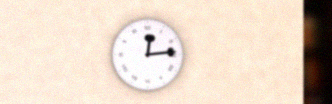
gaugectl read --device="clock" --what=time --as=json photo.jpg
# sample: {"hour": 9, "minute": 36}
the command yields {"hour": 12, "minute": 14}
